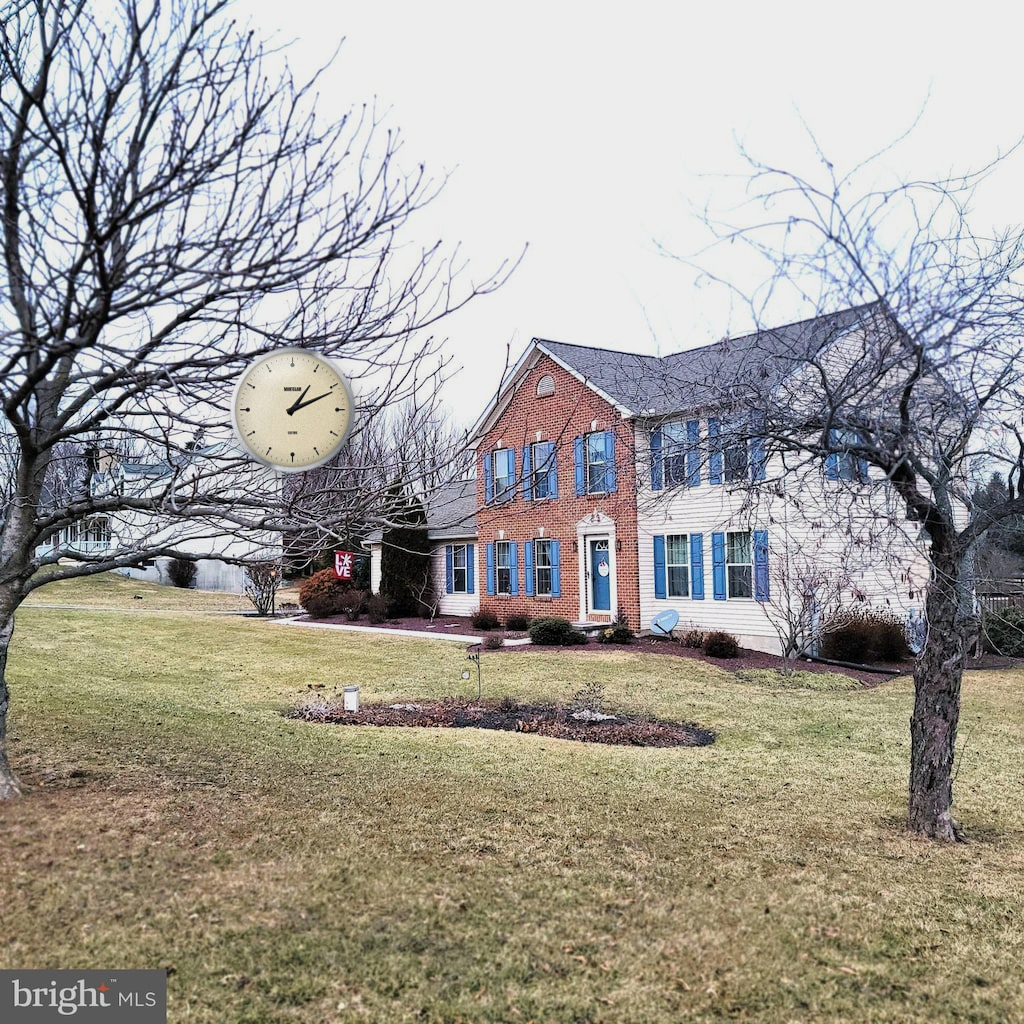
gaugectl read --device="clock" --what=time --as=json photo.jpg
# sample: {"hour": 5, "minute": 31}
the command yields {"hour": 1, "minute": 11}
